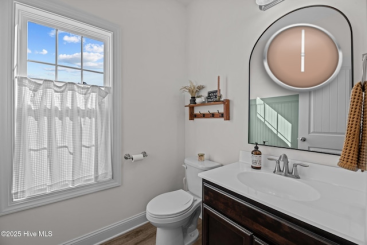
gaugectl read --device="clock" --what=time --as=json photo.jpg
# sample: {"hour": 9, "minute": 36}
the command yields {"hour": 6, "minute": 0}
